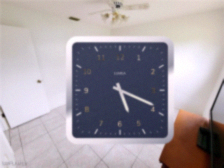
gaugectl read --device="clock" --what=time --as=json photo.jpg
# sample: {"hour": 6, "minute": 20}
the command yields {"hour": 5, "minute": 19}
